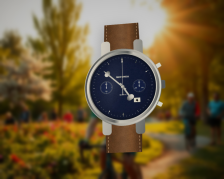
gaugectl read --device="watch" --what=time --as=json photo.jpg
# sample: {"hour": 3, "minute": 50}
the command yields {"hour": 4, "minute": 52}
